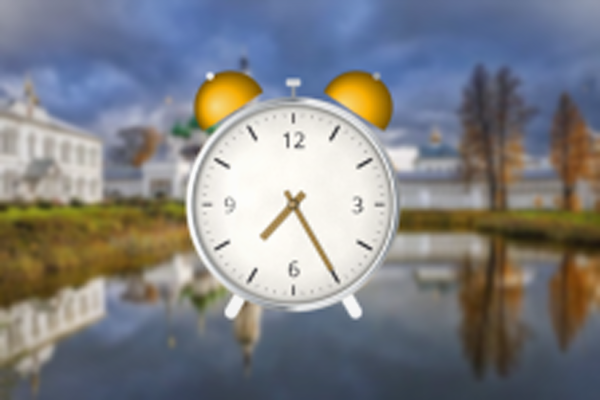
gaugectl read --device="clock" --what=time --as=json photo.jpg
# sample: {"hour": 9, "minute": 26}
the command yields {"hour": 7, "minute": 25}
